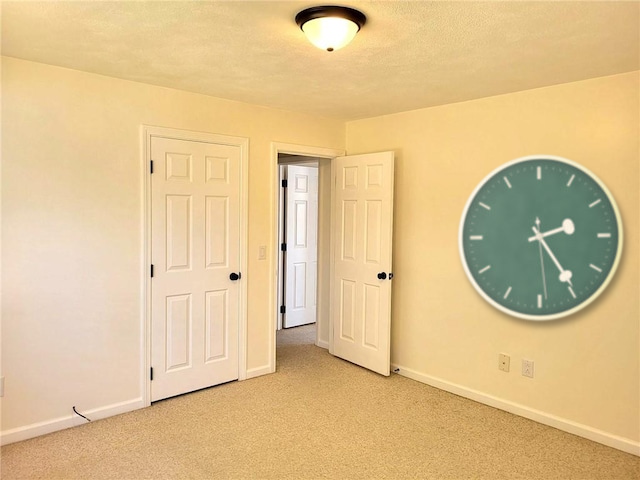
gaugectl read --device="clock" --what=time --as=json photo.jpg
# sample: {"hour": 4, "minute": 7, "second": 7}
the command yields {"hour": 2, "minute": 24, "second": 29}
